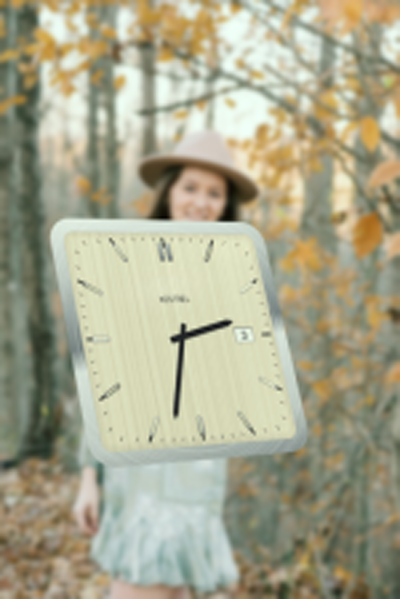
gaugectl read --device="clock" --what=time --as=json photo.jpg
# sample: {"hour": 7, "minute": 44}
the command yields {"hour": 2, "minute": 33}
